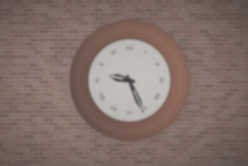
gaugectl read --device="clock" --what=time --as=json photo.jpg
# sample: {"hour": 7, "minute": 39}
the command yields {"hour": 9, "minute": 26}
